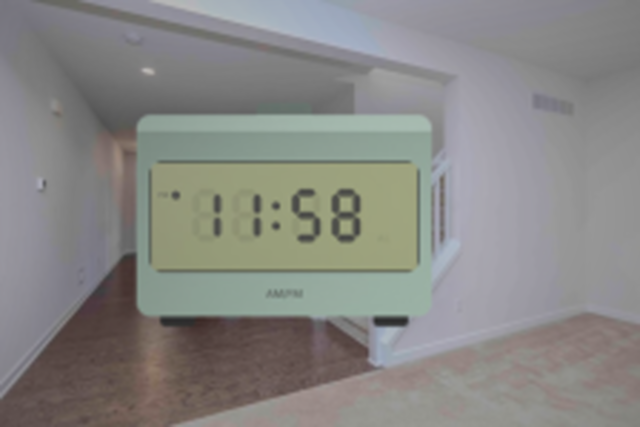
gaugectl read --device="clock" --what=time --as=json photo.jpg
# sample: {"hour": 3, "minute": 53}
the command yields {"hour": 11, "minute": 58}
